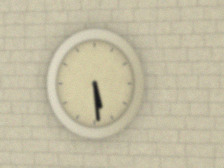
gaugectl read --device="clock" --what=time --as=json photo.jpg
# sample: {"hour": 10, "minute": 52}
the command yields {"hour": 5, "minute": 29}
